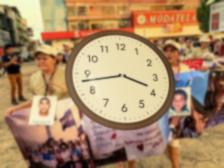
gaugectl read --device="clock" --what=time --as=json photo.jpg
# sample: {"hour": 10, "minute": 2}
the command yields {"hour": 3, "minute": 43}
